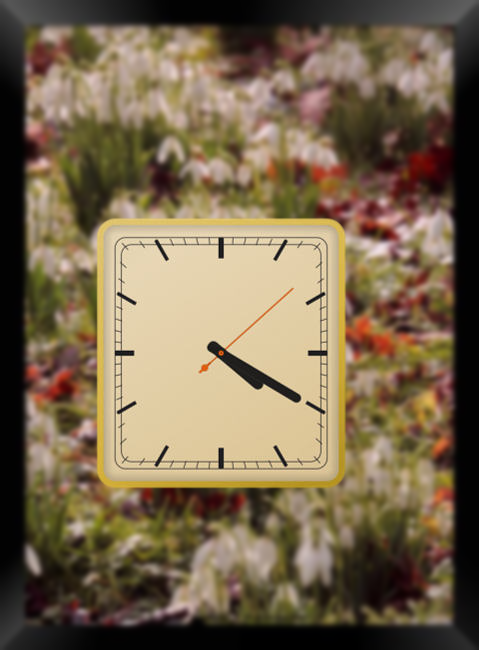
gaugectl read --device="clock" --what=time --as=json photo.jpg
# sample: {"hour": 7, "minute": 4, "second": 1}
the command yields {"hour": 4, "minute": 20, "second": 8}
